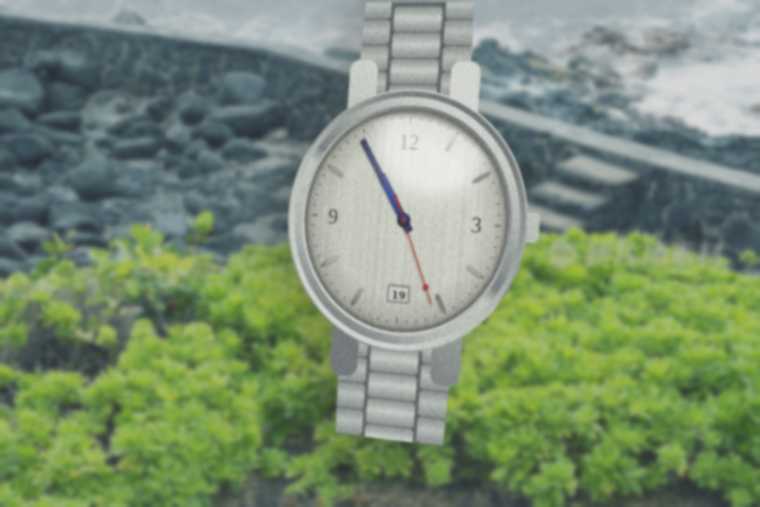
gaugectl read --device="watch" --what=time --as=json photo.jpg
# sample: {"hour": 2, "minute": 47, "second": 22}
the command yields {"hour": 10, "minute": 54, "second": 26}
